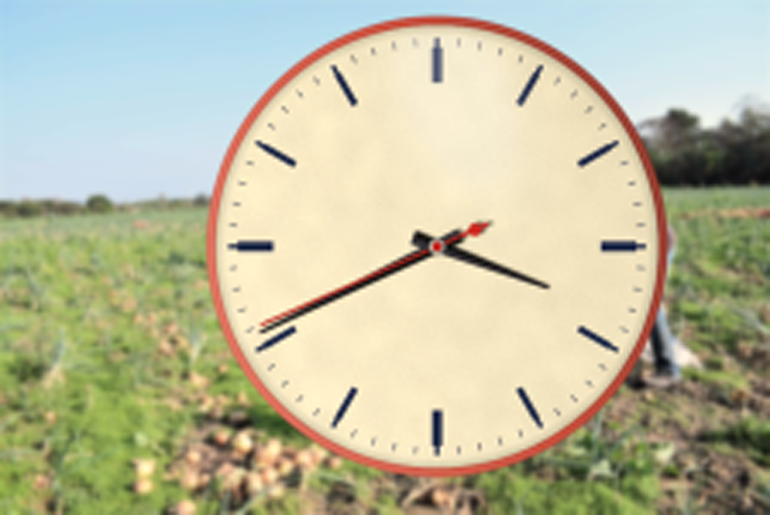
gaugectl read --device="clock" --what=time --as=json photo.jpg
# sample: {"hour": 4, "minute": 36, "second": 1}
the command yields {"hour": 3, "minute": 40, "second": 41}
